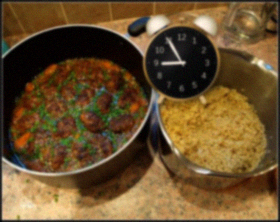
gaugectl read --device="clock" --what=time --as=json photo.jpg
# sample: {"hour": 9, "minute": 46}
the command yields {"hour": 8, "minute": 55}
